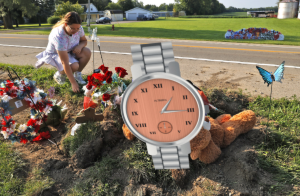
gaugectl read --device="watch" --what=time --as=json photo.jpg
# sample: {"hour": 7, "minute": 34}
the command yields {"hour": 1, "minute": 15}
